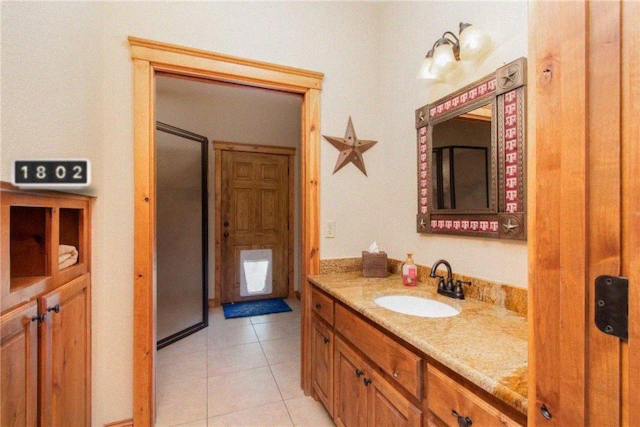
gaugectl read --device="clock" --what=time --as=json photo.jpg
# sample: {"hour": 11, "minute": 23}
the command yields {"hour": 18, "minute": 2}
